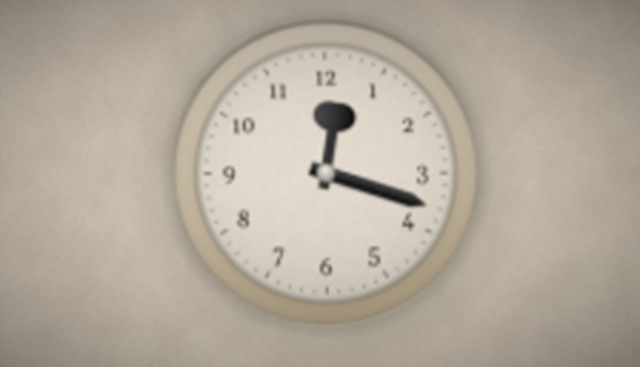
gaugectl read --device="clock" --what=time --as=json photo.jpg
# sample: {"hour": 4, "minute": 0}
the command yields {"hour": 12, "minute": 18}
